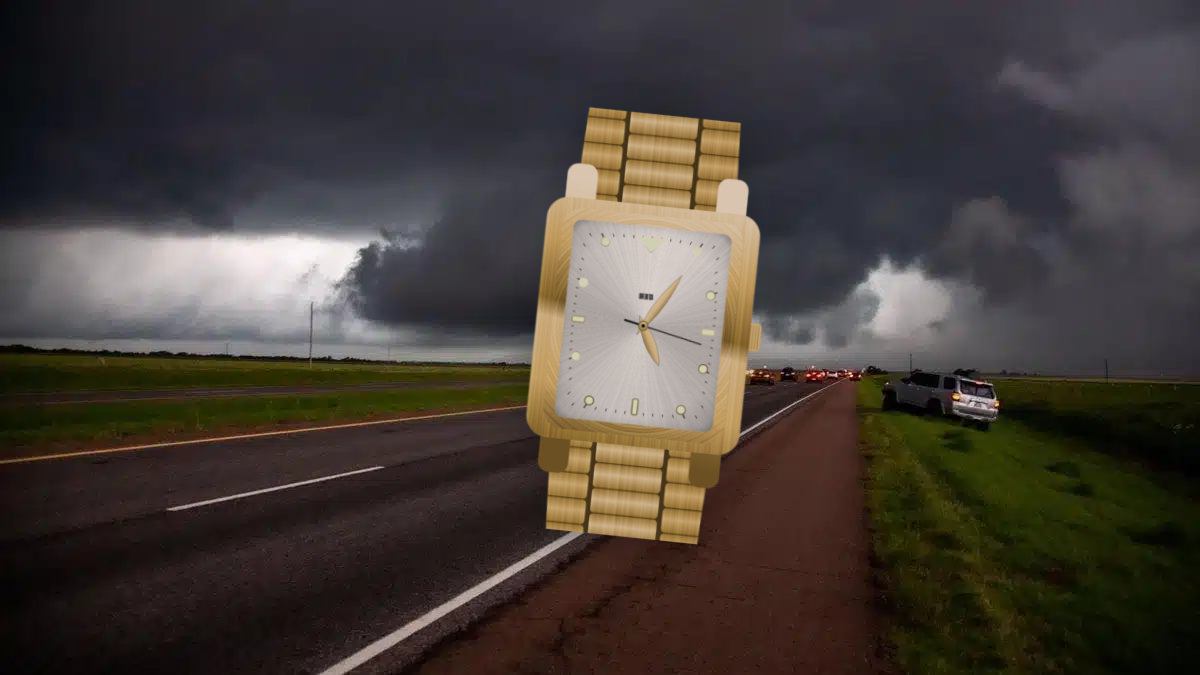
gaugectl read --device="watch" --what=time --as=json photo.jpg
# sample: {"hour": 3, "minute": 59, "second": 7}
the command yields {"hour": 5, "minute": 5, "second": 17}
